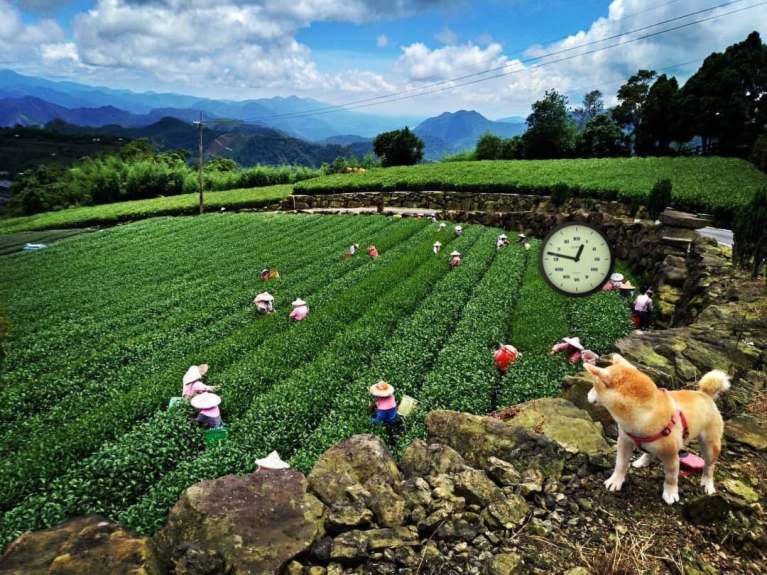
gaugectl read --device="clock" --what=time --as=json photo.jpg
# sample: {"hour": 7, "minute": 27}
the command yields {"hour": 12, "minute": 47}
